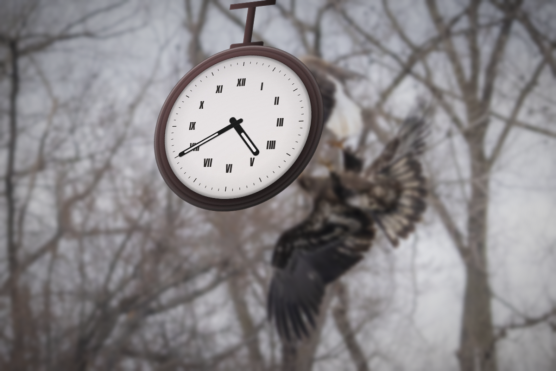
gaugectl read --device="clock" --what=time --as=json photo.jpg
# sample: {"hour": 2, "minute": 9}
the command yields {"hour": 4, "minute": 40}
